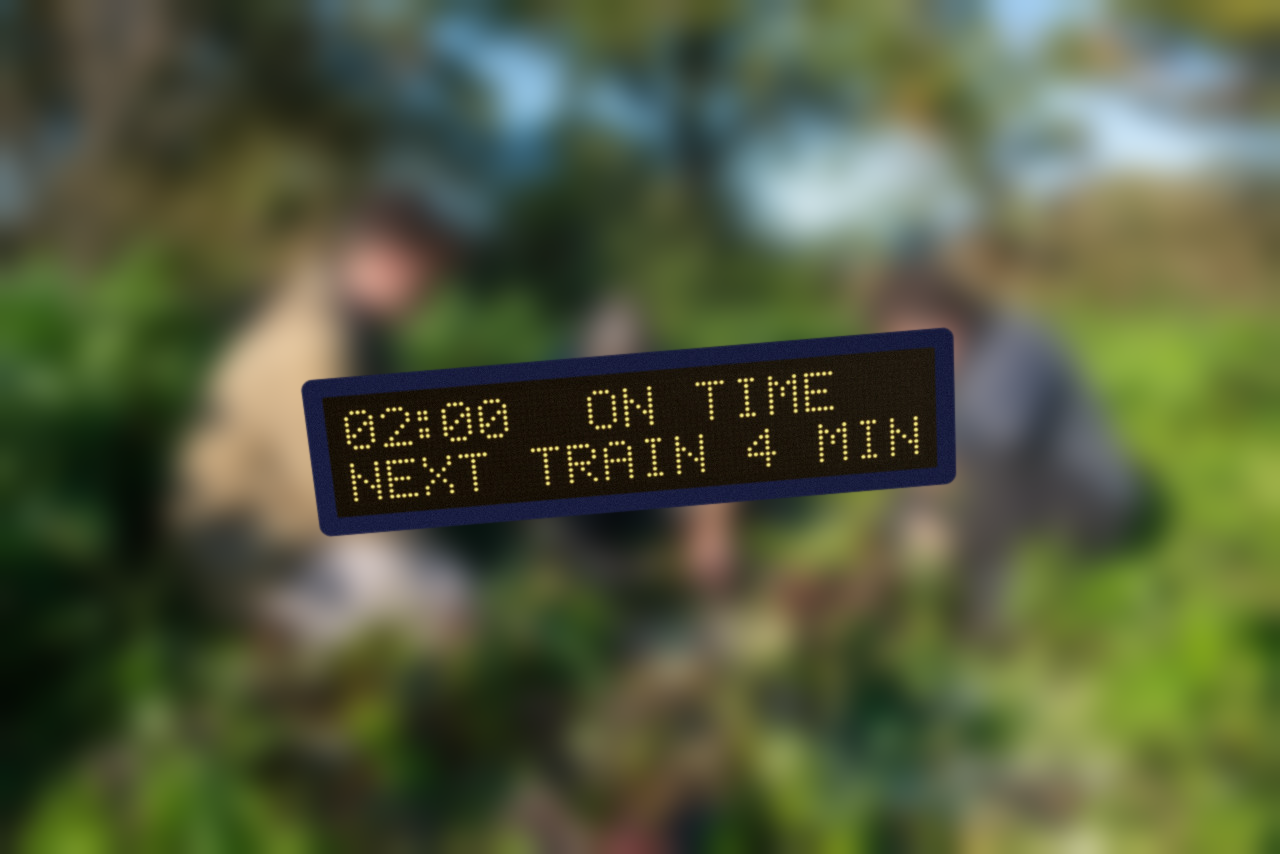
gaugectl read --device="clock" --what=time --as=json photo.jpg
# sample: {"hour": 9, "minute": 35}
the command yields {"hour": 2, "minute": 0}
